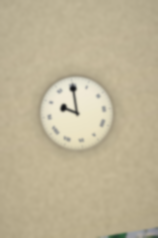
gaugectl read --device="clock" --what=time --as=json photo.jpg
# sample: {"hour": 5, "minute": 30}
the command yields {"hour": 10, "minute": 0}
